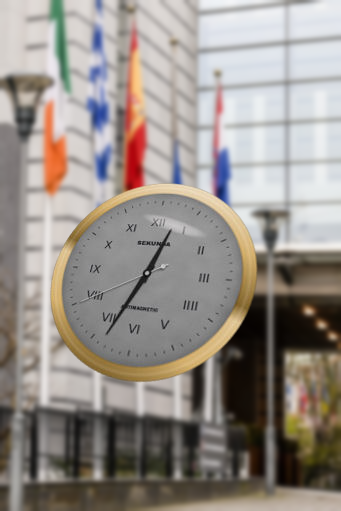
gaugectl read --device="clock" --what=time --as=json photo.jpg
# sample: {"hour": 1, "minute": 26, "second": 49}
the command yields {"hour": 12, "minute": 33, "second": 40}
